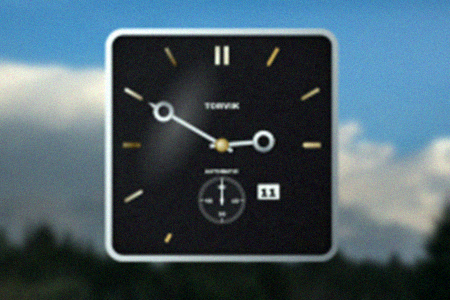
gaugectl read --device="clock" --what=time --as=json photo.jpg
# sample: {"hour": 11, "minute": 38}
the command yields {"hour": 2, "minute": 50}
